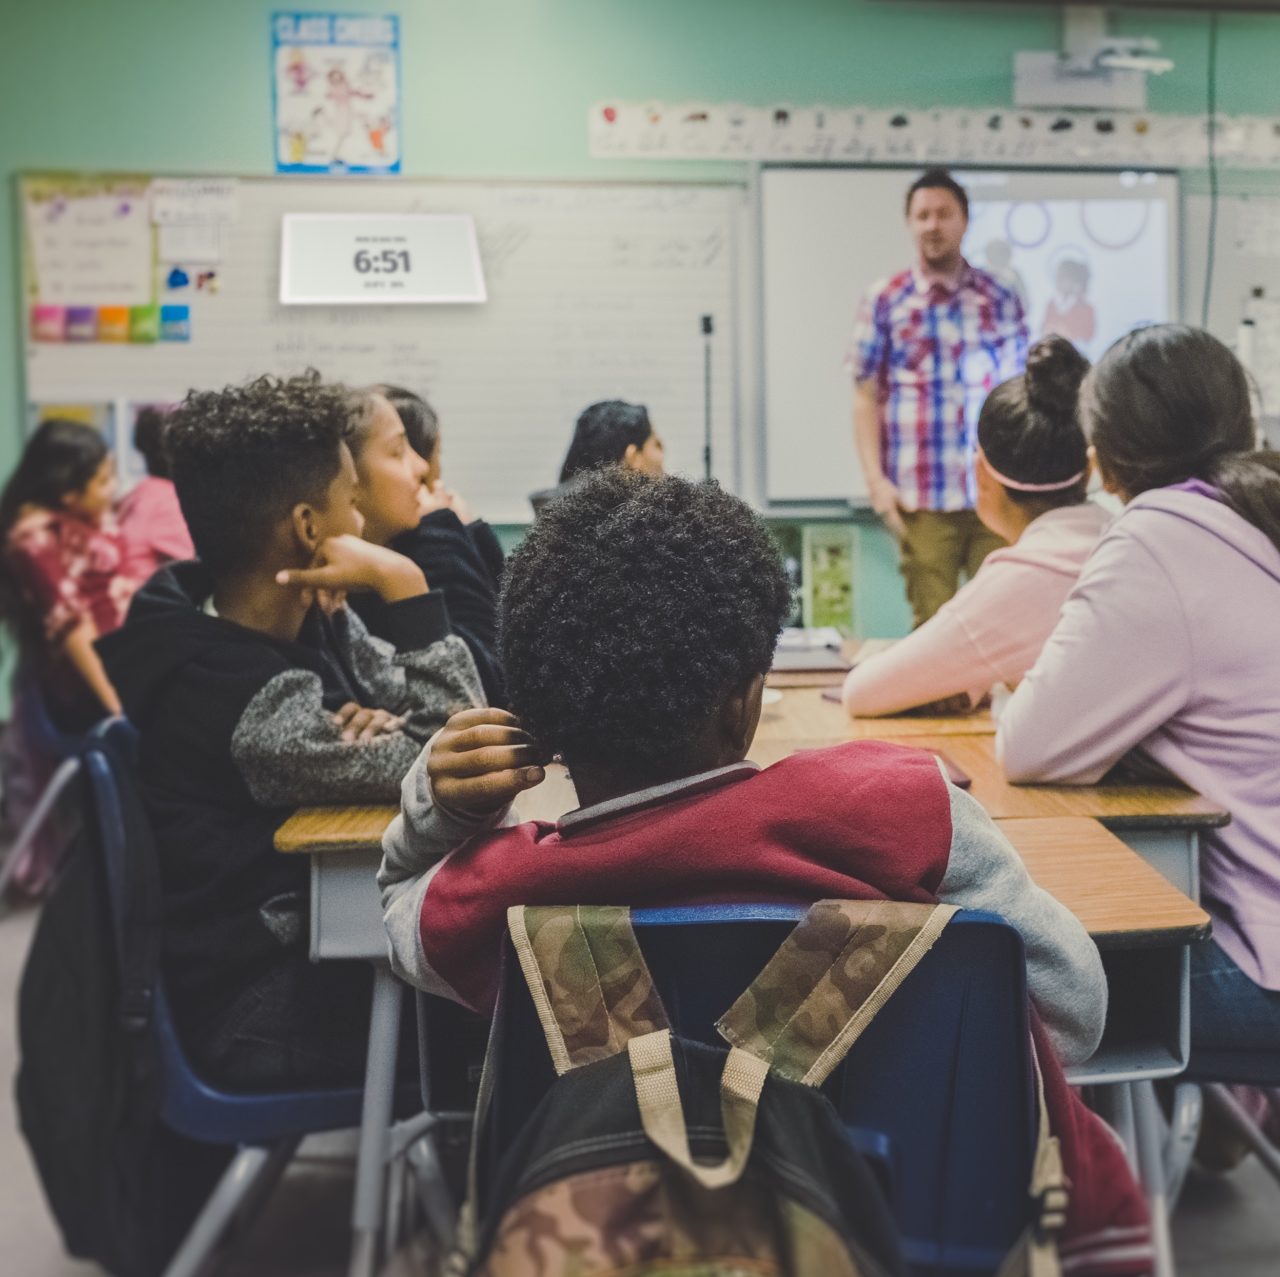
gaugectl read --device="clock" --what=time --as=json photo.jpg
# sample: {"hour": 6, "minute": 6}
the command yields {"hour": 6, "minute": 51}
